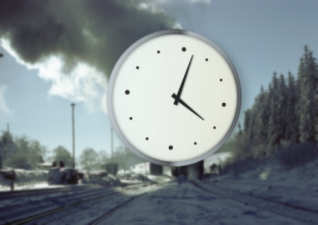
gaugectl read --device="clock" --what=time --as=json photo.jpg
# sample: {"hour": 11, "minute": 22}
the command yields {"hour": 4, "minute": 2}
